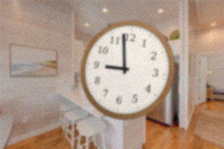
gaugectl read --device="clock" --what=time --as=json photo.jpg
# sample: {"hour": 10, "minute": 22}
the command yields {"hour": 8, "minute": 58}
